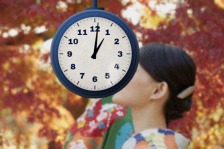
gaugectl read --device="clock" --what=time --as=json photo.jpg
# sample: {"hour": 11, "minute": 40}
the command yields {"hour": 1, "minute": 1}
